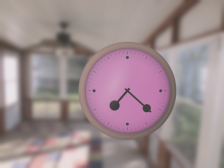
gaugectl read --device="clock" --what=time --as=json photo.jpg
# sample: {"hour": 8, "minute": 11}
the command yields {"hour": 7, "minute": 22}
